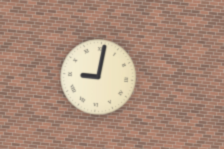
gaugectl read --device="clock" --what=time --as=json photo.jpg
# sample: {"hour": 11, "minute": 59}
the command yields {"hour": 9, "minute": 1}
